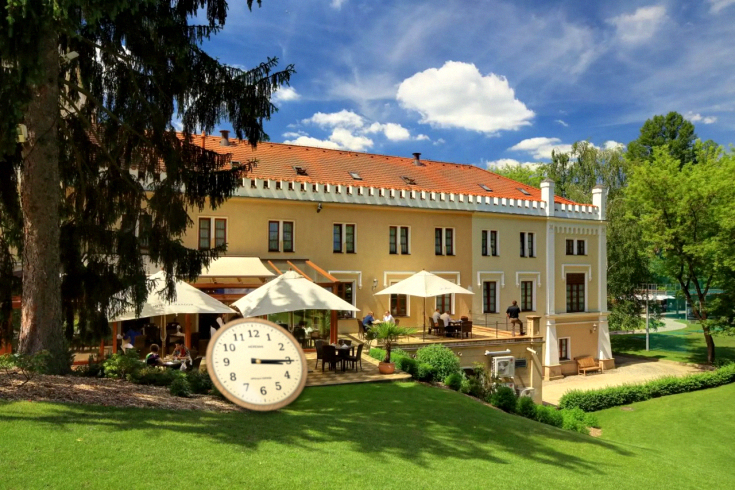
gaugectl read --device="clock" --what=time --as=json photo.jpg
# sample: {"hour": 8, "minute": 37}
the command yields {"hour": 3, "minute": 15}
